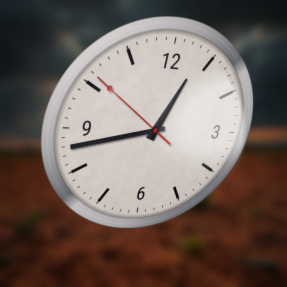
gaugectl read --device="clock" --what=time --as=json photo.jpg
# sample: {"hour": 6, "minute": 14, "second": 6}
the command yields {"hour": 12, "minute": 42, "second": 51}
